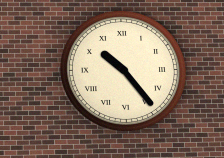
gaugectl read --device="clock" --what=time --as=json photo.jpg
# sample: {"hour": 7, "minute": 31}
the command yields {"hour": 10, "minute": 24}
